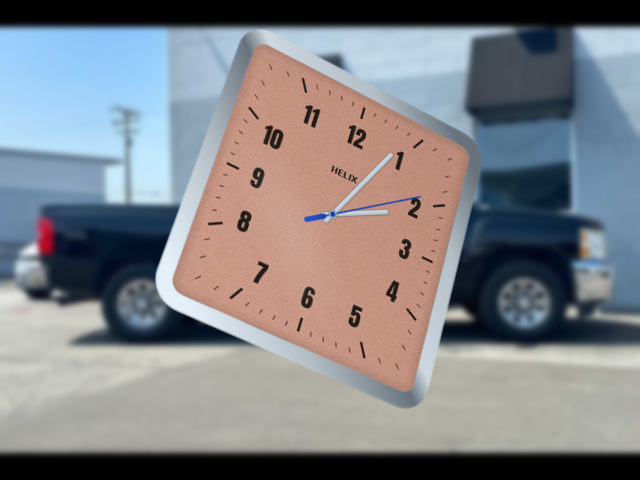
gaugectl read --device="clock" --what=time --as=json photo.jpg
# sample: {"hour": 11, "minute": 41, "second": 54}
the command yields {"hour": 2, "minute": 4, "second": 9}
